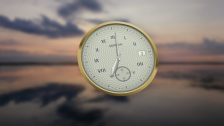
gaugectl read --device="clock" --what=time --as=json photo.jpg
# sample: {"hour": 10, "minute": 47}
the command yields {"hour": 7, "minute": 1}
